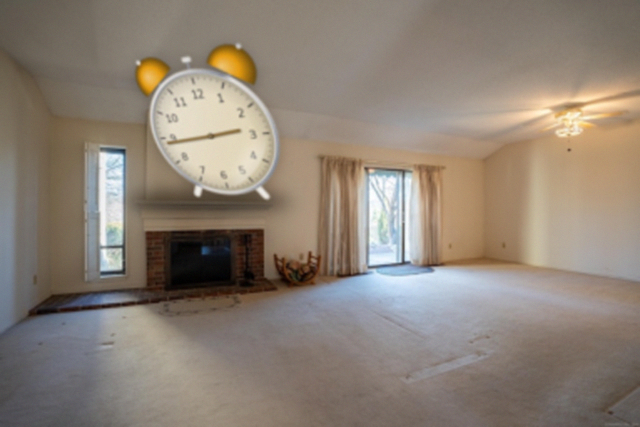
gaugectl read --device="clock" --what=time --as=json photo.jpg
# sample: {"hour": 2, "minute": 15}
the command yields {"hour": 2, "minute": 44}
